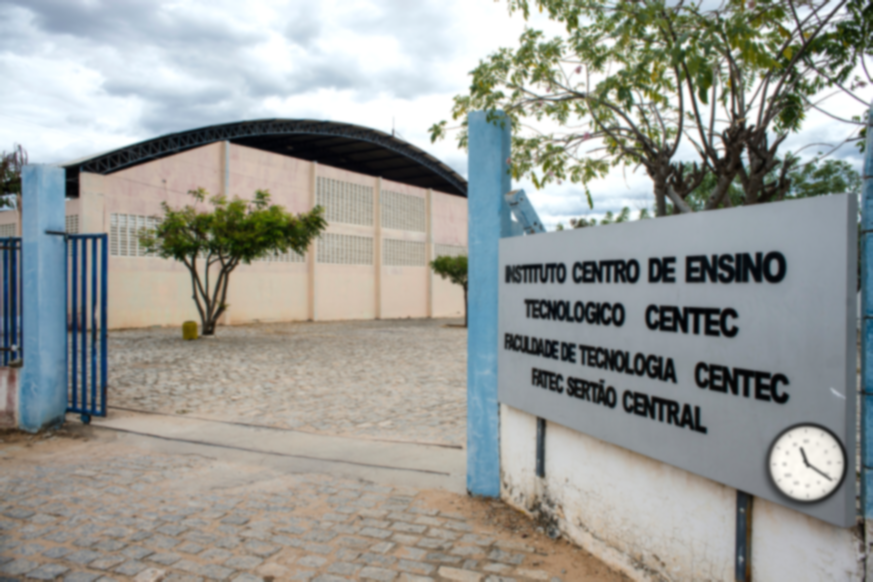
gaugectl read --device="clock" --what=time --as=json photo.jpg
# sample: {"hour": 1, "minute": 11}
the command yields {"hour": 11, "minute": 21}
